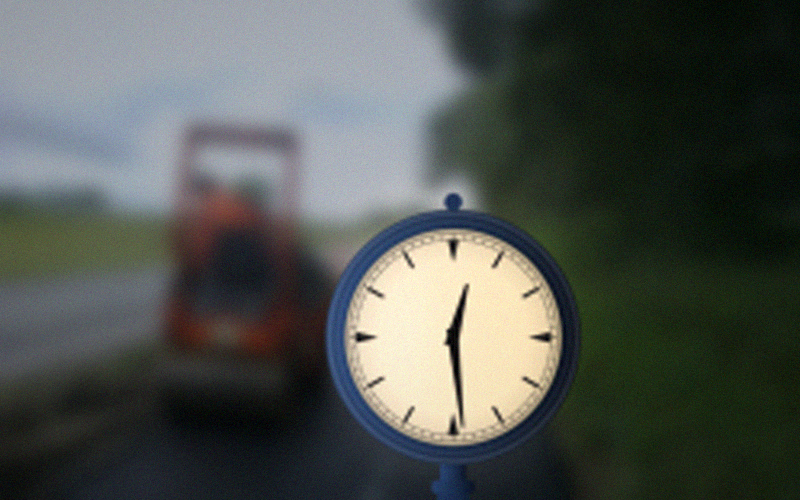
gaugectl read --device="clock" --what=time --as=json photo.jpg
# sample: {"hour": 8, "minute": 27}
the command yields {"hour": 12, "minute": 29}
